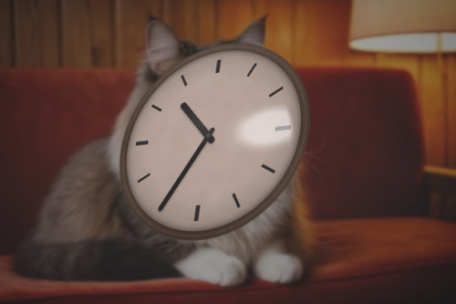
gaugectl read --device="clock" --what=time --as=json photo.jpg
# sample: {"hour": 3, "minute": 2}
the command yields {"hour": 10, "minute": 35}
